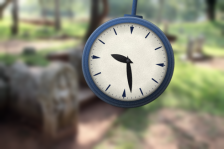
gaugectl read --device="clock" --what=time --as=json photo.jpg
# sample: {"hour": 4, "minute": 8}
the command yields {"hour": 9, "minute": 28}
